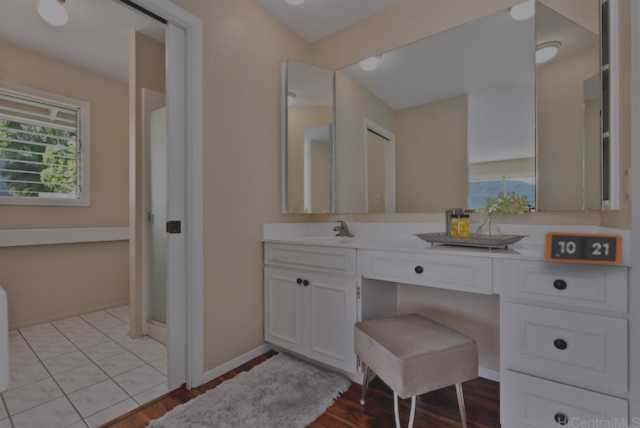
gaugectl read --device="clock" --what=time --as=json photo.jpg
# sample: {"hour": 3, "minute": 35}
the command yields {"hour": 10, "minute": 21}
